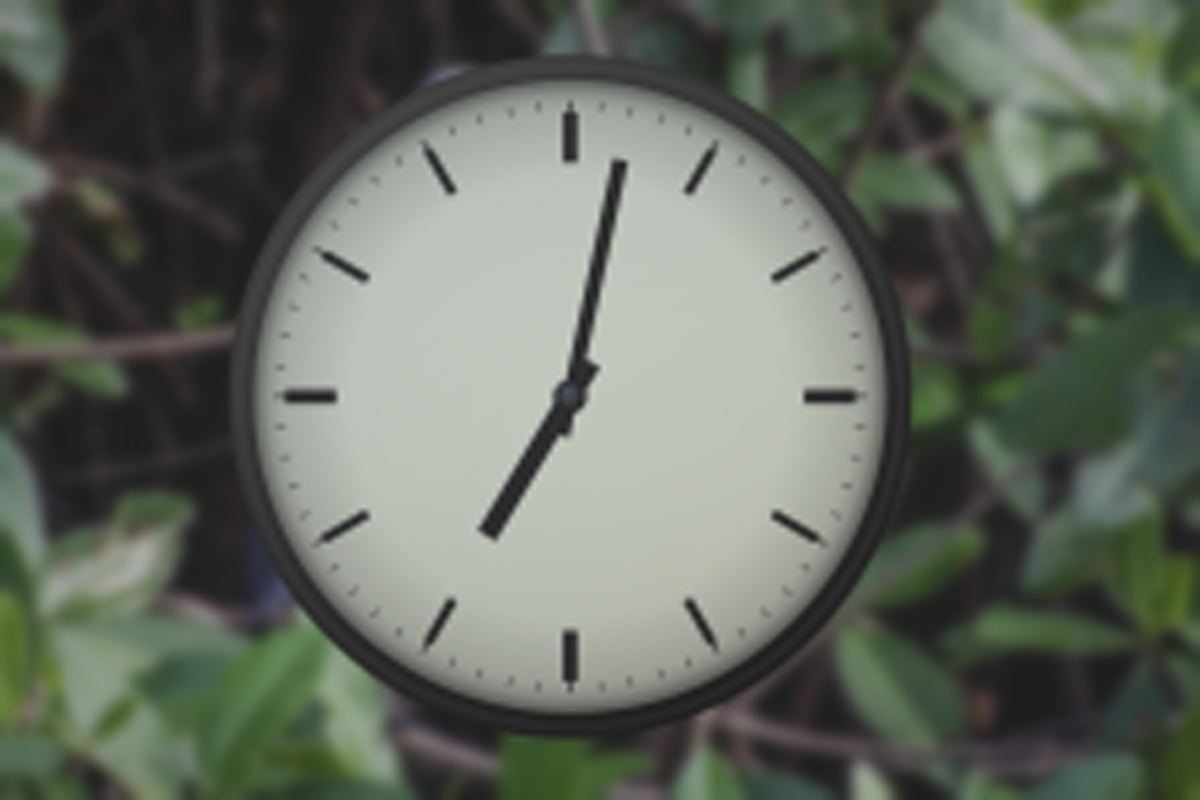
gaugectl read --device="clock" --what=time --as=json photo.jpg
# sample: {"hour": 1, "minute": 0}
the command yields {"hour": 7, "minute": 2}
